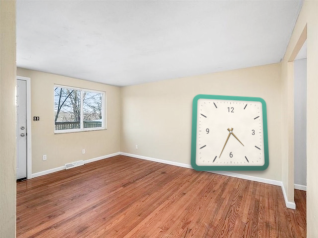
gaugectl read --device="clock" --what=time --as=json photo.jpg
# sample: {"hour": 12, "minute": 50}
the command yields {"hour": 4, "minute": 34}
